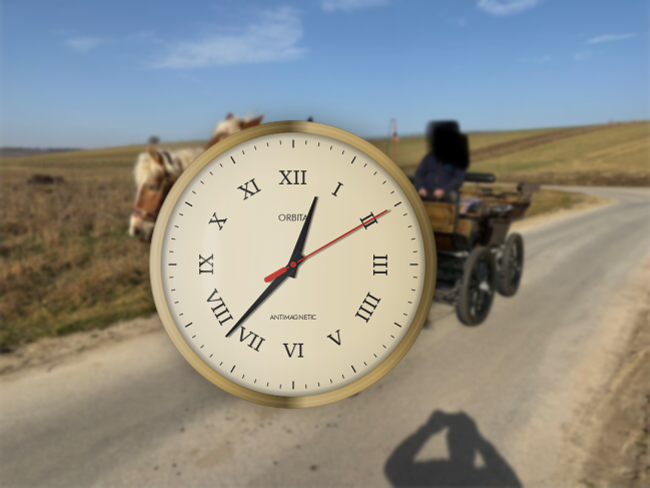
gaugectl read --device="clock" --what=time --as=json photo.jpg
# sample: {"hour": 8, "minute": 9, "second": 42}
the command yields {"hour": 12, "minute": 37, "second": 10}
